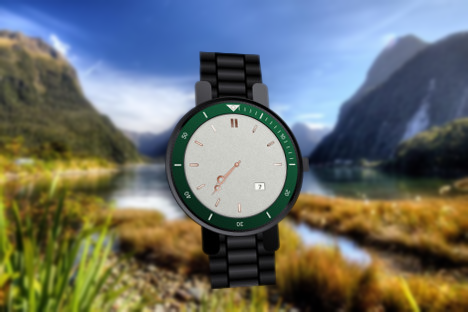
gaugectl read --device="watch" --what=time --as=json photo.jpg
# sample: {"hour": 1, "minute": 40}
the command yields {"hour": 7, "minute": 37}
